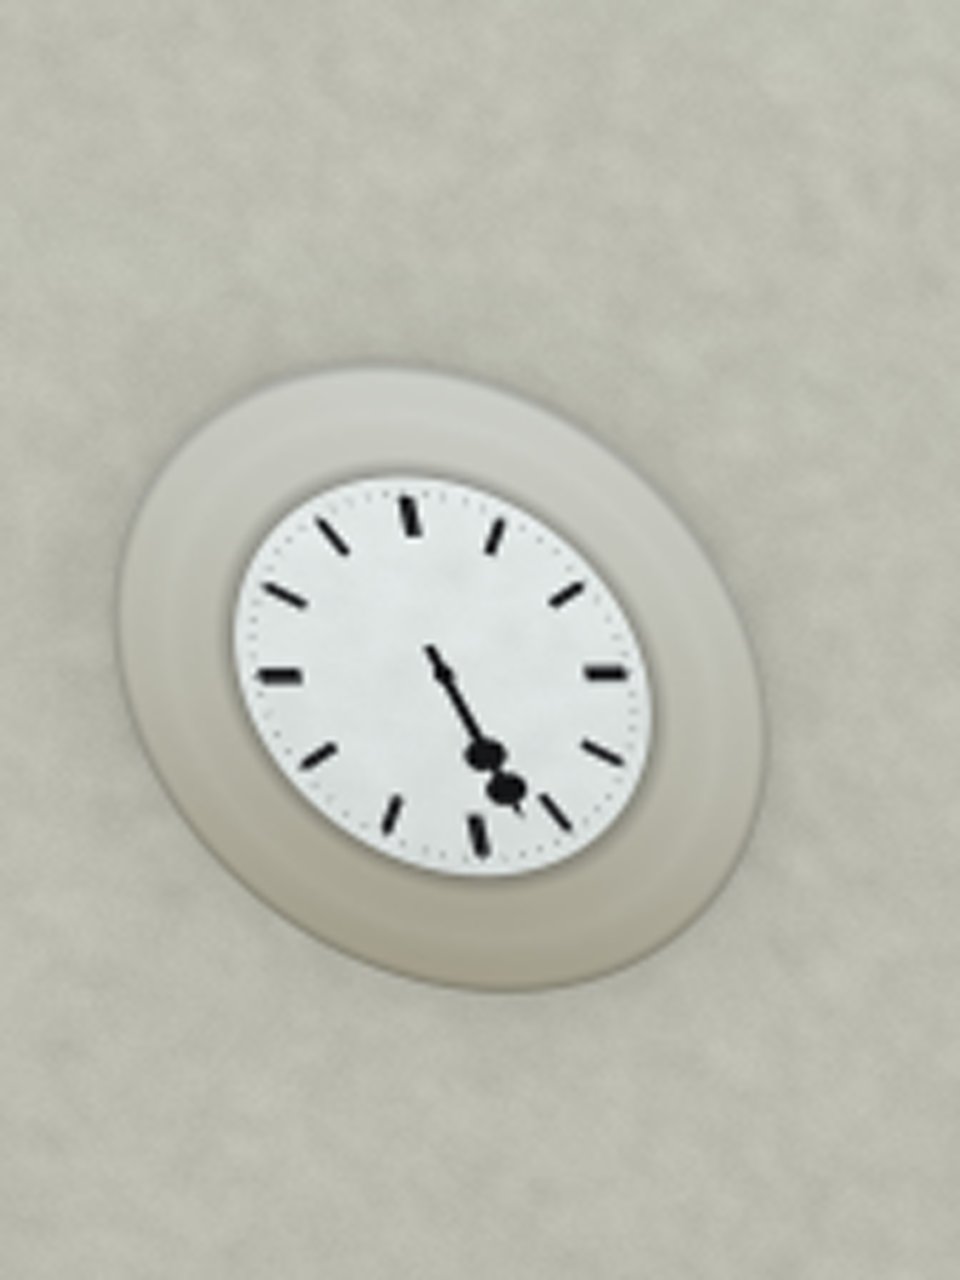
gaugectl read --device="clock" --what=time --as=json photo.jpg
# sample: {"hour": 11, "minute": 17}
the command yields {"hour": 5, "minute": 27}
